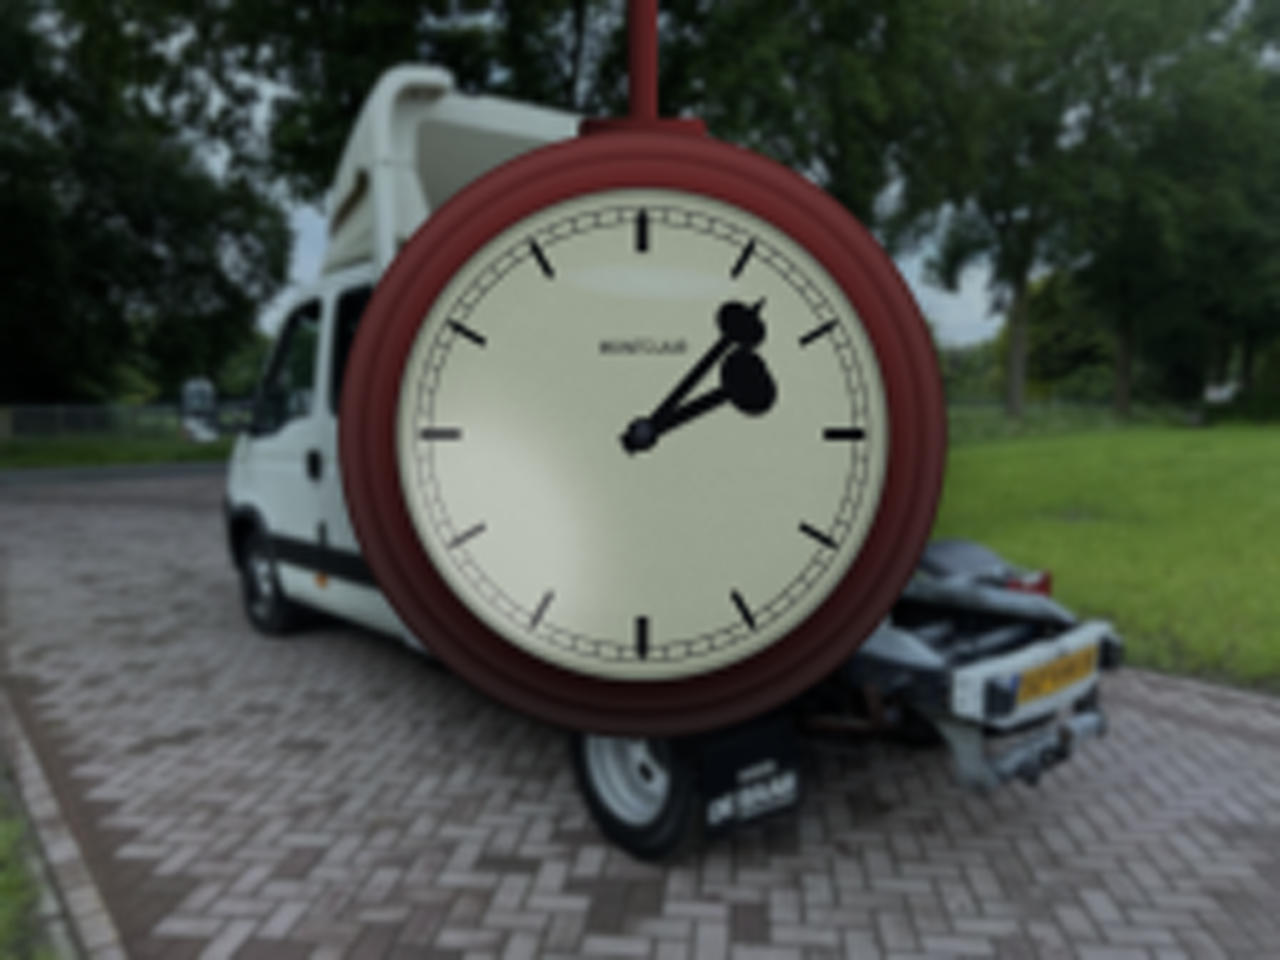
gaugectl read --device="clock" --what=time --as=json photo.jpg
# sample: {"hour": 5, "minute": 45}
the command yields {"hour": 2, "minute": 7}
